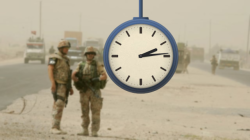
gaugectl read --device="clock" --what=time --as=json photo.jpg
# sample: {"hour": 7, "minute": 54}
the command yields {"hour": 2, "minute": 14}
